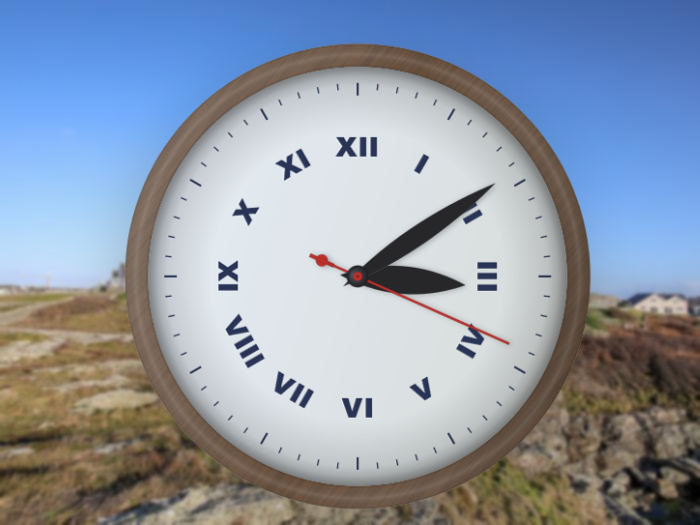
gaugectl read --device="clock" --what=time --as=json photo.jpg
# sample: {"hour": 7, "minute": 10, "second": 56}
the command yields {"hour": 3, "minute": 9, "second": 19}
